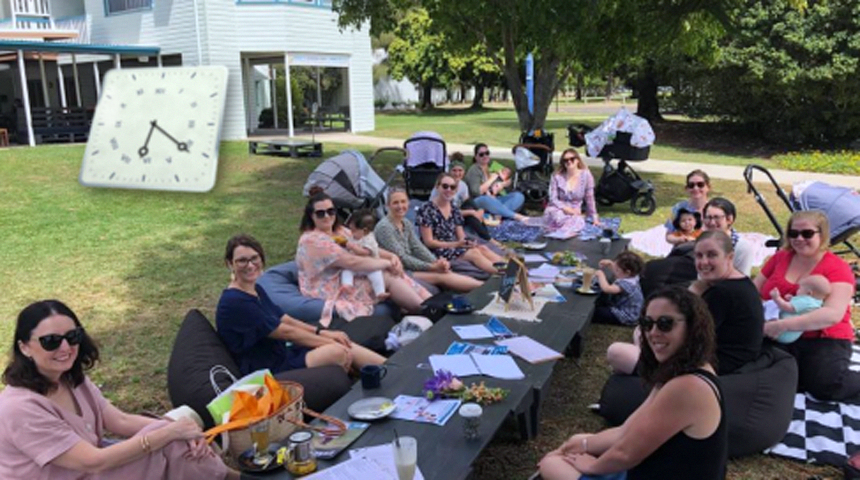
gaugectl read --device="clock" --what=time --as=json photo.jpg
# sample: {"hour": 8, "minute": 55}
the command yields {"hour": 6, "minute": 21}
